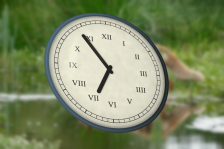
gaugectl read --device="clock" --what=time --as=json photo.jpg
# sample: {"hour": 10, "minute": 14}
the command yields {"hour": 6, "minute": 54}
